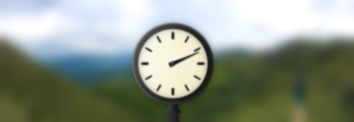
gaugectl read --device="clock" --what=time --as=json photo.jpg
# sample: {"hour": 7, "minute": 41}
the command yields {"hour": 2, "minute": 11}
